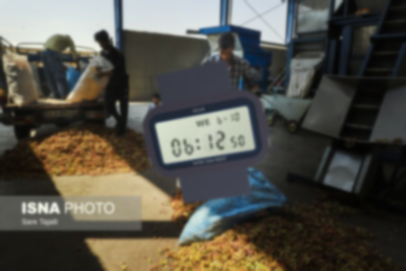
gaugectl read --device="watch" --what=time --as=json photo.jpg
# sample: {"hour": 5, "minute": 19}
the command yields {"hour": 6, "minute": 12}
